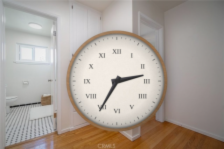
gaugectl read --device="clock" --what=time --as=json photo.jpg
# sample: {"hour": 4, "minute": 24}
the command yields {"hour": 2, "minute": 35}
